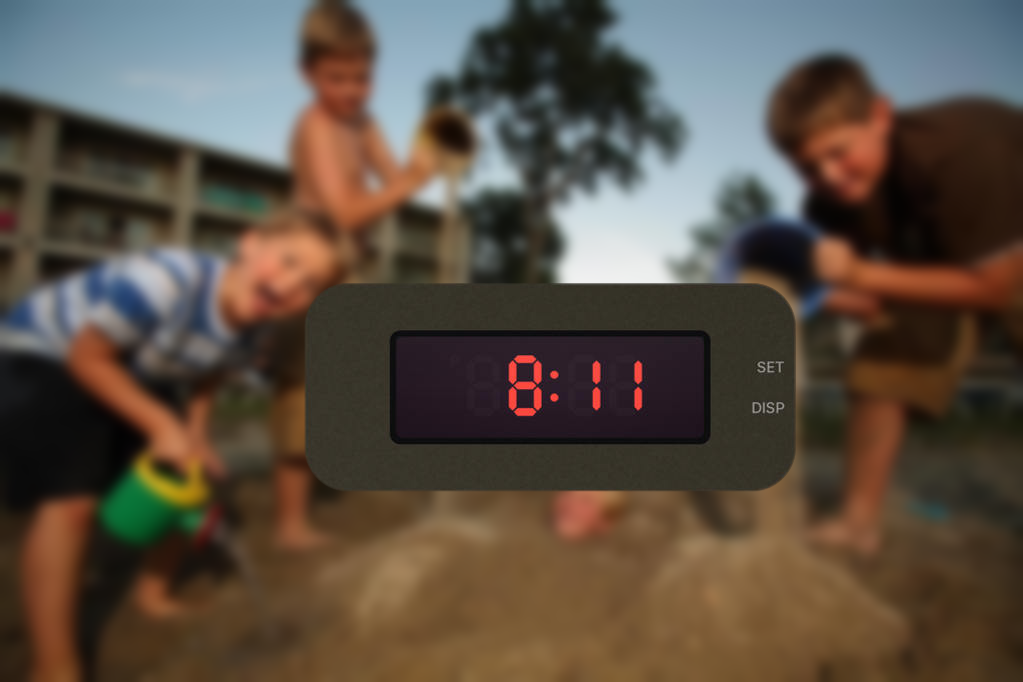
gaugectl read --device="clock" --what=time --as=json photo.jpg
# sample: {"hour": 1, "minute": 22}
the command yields {"hour": 8, "minute": 11}
